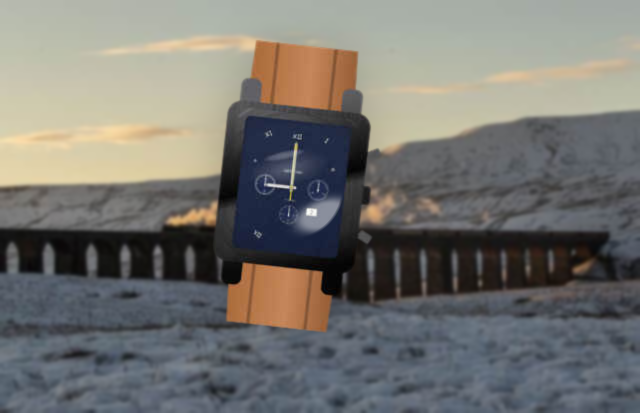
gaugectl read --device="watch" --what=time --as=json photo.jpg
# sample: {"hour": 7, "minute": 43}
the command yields {"hour": 9, "minute": 0}
